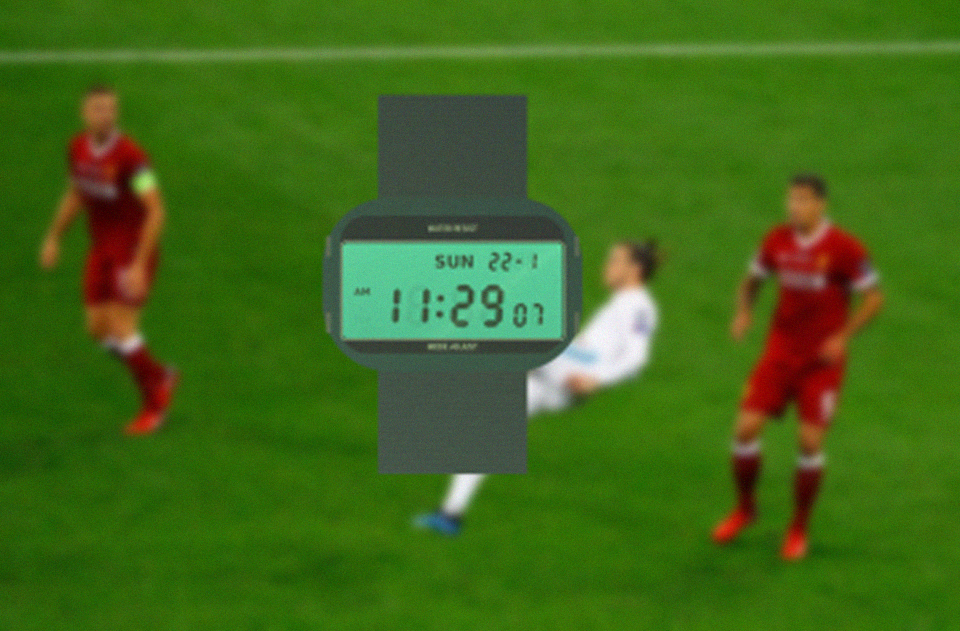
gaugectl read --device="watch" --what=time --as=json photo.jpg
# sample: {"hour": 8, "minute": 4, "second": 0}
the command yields {"hour": 11, "minute": 29, "second": 7}
